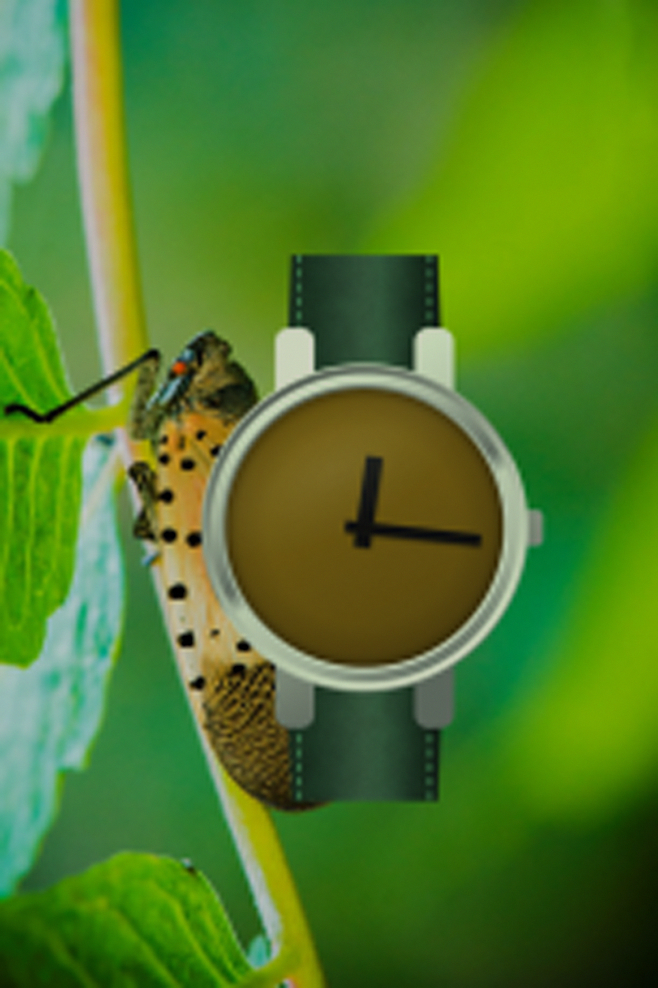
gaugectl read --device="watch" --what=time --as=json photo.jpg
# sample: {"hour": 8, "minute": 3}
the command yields {"hour": 12, "minute": 16}
